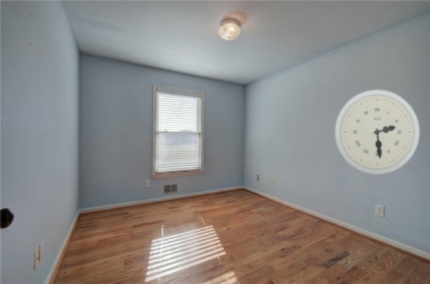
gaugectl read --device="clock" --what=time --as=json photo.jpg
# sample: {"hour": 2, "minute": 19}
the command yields {"hour": 2, "minute": 29}
